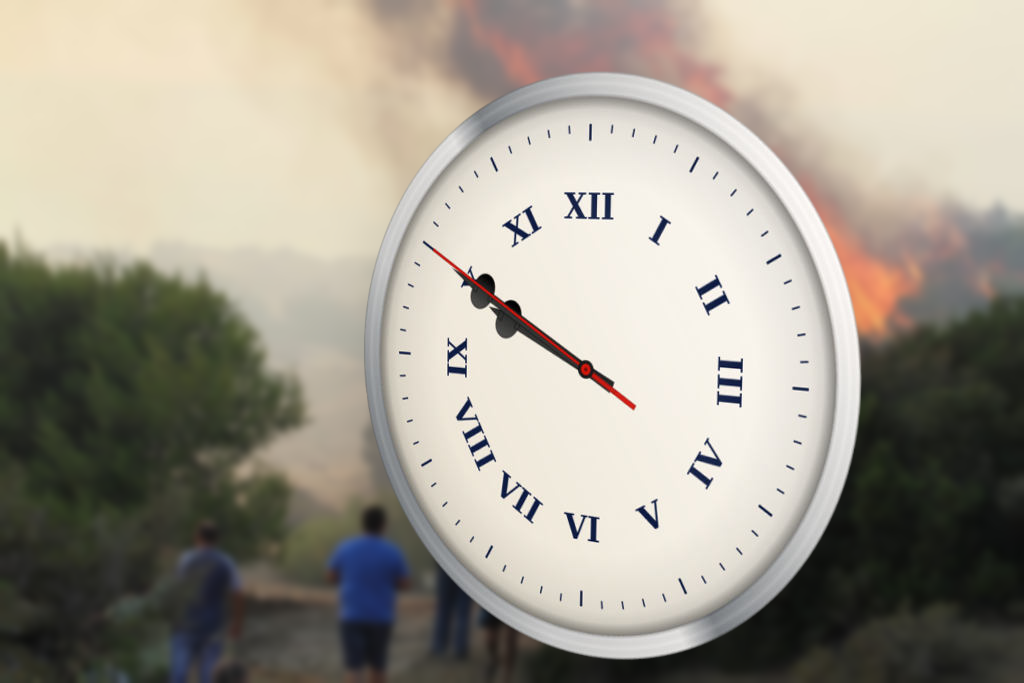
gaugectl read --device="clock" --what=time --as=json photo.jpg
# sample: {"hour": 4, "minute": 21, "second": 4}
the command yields {"hour": 9, "minute": 49, "second": 50}
